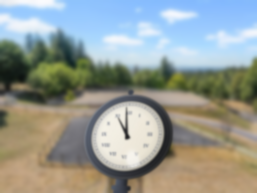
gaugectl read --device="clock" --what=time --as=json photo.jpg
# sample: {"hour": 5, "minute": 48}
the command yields {"hour": 10, "minute": 59}
